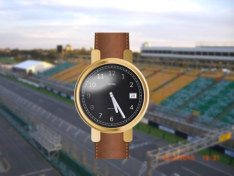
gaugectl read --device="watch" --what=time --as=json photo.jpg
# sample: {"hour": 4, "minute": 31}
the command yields {"hour": 5, "minute": 25}
